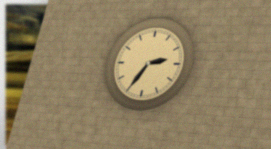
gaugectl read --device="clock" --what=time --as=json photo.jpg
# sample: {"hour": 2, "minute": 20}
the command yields {"hour": 2, "minute": 35}
